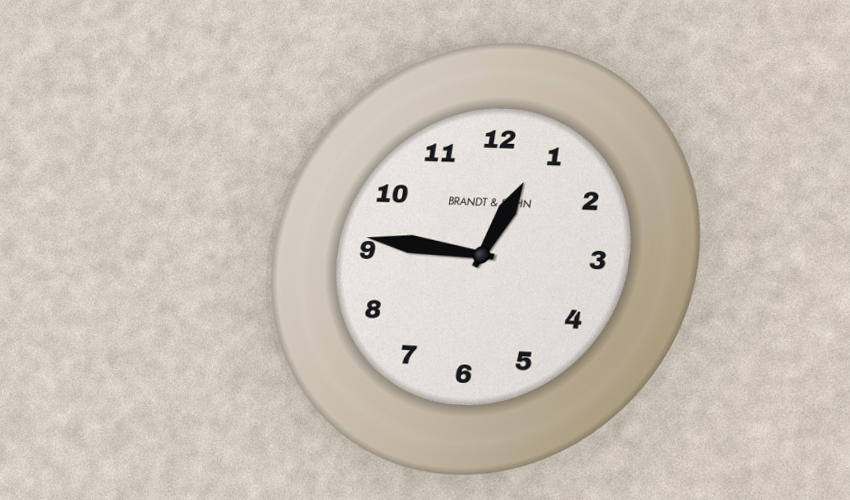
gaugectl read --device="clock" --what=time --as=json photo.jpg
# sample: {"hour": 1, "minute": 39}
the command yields {"hour": 12, "minute": 46}
